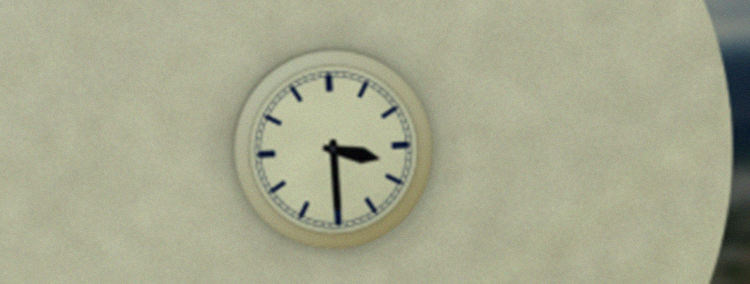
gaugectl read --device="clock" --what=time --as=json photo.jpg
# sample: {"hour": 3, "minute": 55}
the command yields {"hour": 3, "minute": 30}
